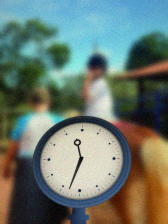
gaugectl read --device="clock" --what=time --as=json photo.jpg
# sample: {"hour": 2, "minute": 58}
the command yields {"hour": 11, "minute": 33}
